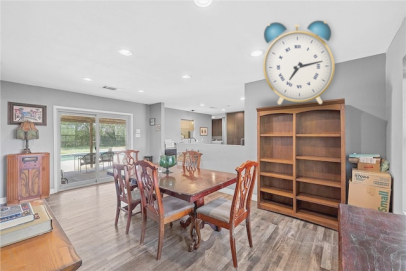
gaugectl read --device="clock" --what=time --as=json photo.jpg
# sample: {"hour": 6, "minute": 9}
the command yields {"hour": 7, "minute": 13}
